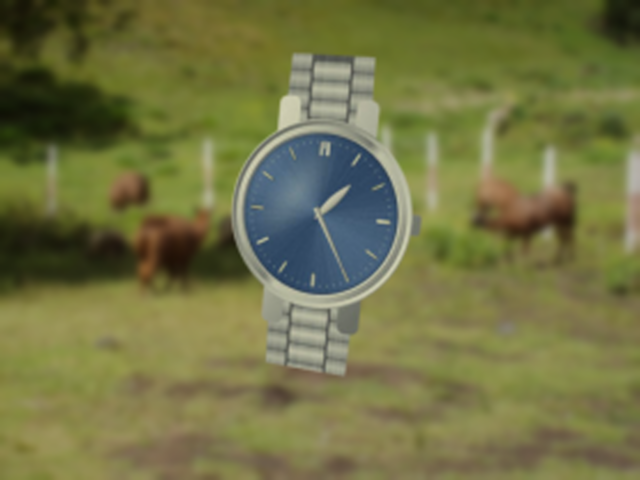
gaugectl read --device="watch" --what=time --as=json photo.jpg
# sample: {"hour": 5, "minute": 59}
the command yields {"hour": 1, "minute": 25}
